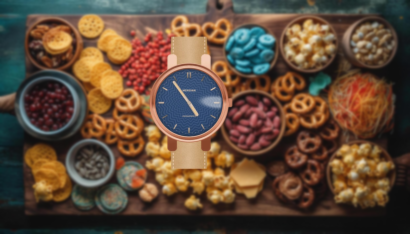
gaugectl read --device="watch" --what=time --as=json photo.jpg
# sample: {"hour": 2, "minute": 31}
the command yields {"hour": 4, "minute": 54}
